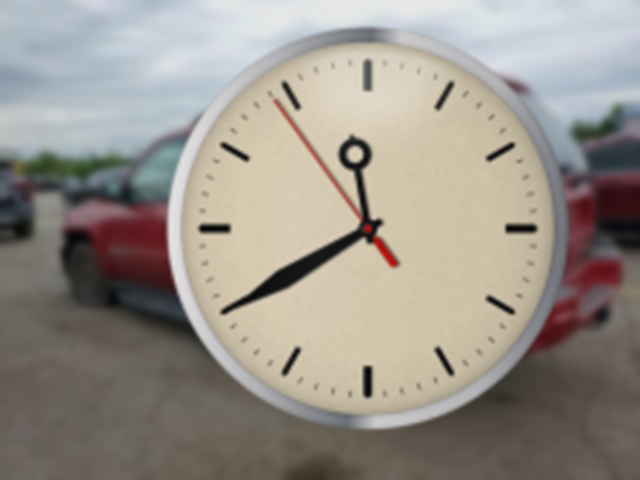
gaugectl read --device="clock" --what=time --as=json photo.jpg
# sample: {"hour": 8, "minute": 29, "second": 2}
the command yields {"hour": 11, "minute": 39, "second": 54}
